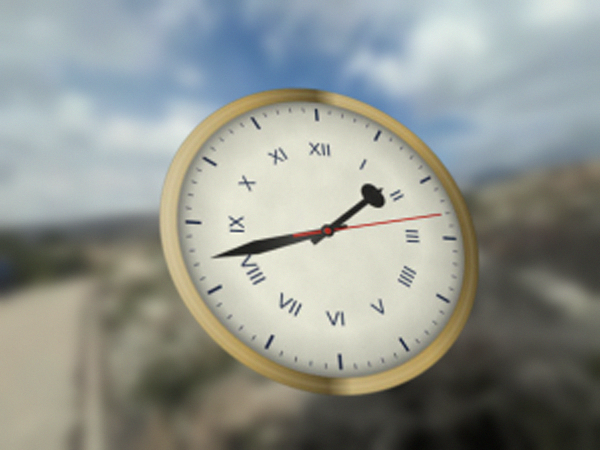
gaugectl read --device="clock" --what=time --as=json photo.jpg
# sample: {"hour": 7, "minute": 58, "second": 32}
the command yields {"hour": 1, "minute": 42, "second": 13}
